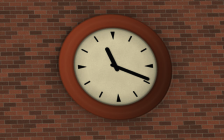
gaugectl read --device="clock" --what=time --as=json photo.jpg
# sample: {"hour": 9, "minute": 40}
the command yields {"hour": 11, "minute": 19}
